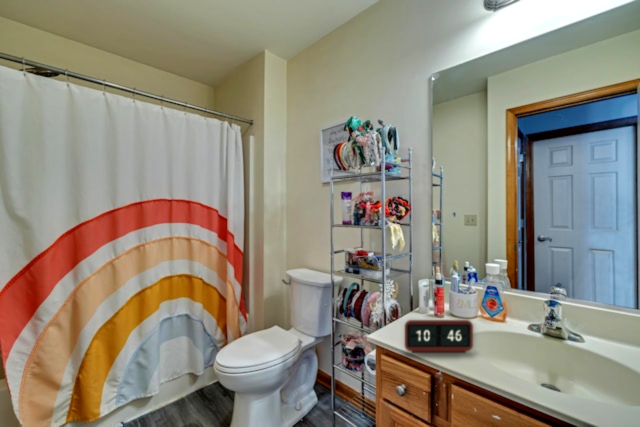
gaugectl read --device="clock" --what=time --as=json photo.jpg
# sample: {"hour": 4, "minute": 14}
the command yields {"hour": 10, "minute": 46}
